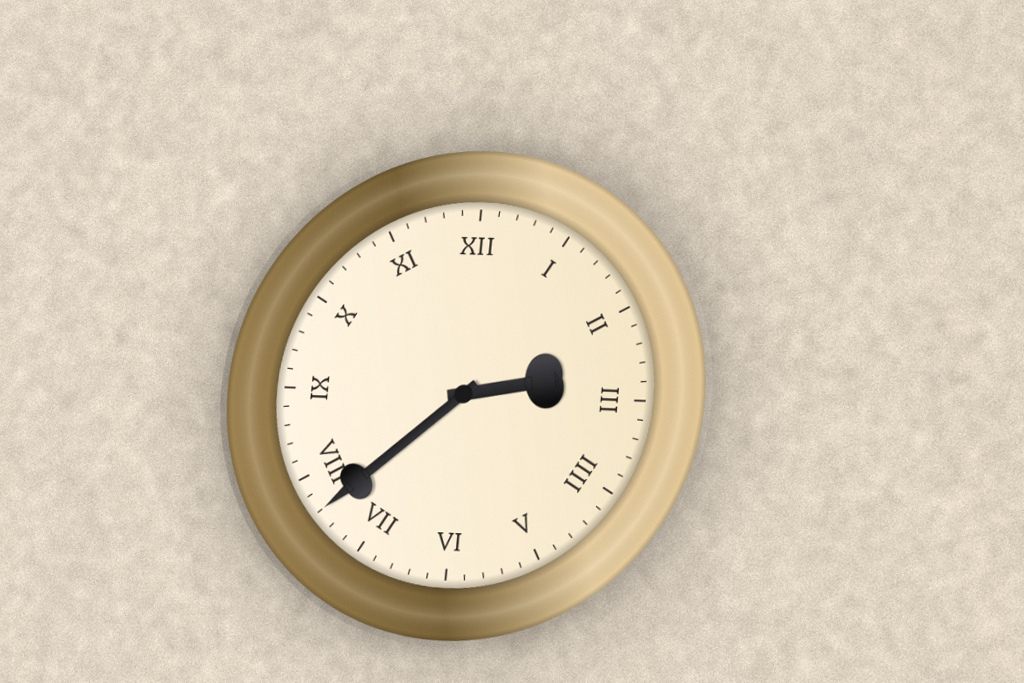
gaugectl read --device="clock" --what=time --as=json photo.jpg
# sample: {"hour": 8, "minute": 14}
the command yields {"hour": 2, "minute": 38}
